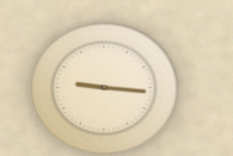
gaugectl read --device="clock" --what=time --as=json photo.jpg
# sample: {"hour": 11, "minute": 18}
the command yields {"hour": 9, "minute": 16}
